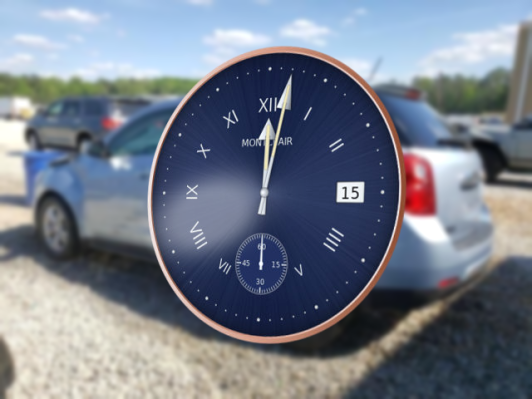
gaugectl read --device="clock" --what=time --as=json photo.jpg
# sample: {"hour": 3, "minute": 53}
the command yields {"hour": 12, "minute": 2}
